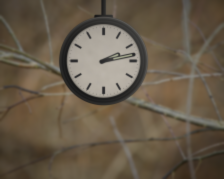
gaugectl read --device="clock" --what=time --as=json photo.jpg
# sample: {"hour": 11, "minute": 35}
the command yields {"hour": 2, "minute": 13}
